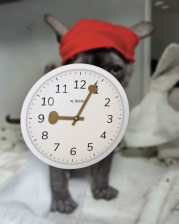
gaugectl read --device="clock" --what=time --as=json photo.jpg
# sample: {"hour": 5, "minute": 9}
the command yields {"hour": 9, "minute": 4}
